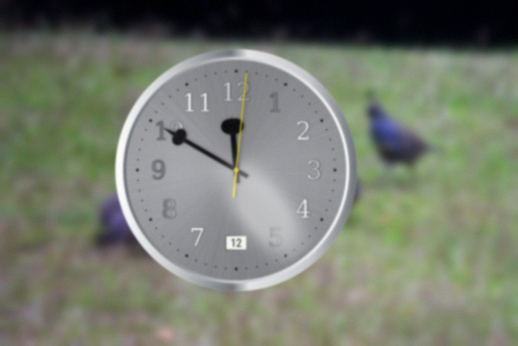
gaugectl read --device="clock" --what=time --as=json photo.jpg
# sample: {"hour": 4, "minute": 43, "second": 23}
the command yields {"hour": 11, "minute": 50, "second": 1}
